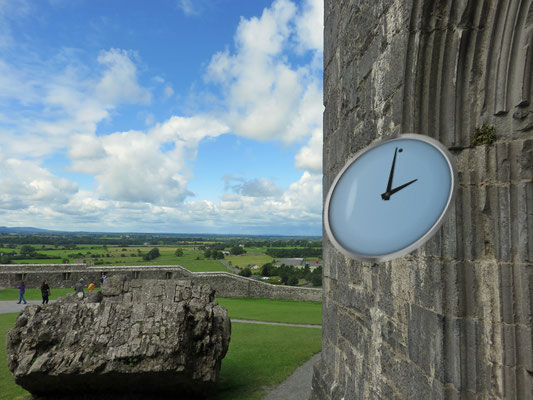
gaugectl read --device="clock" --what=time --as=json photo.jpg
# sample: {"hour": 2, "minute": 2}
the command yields {"hour": 1, "minute": 59}
